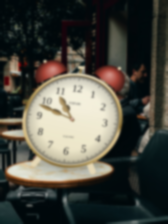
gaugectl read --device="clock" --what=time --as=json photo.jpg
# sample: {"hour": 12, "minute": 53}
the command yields {"hour": 10, "minute": 48}
